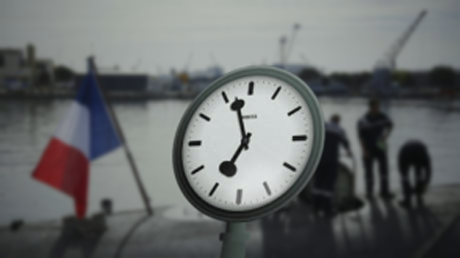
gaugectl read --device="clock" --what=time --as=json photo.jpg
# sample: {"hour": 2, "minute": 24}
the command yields {"hour": 6, "minute": 57}
